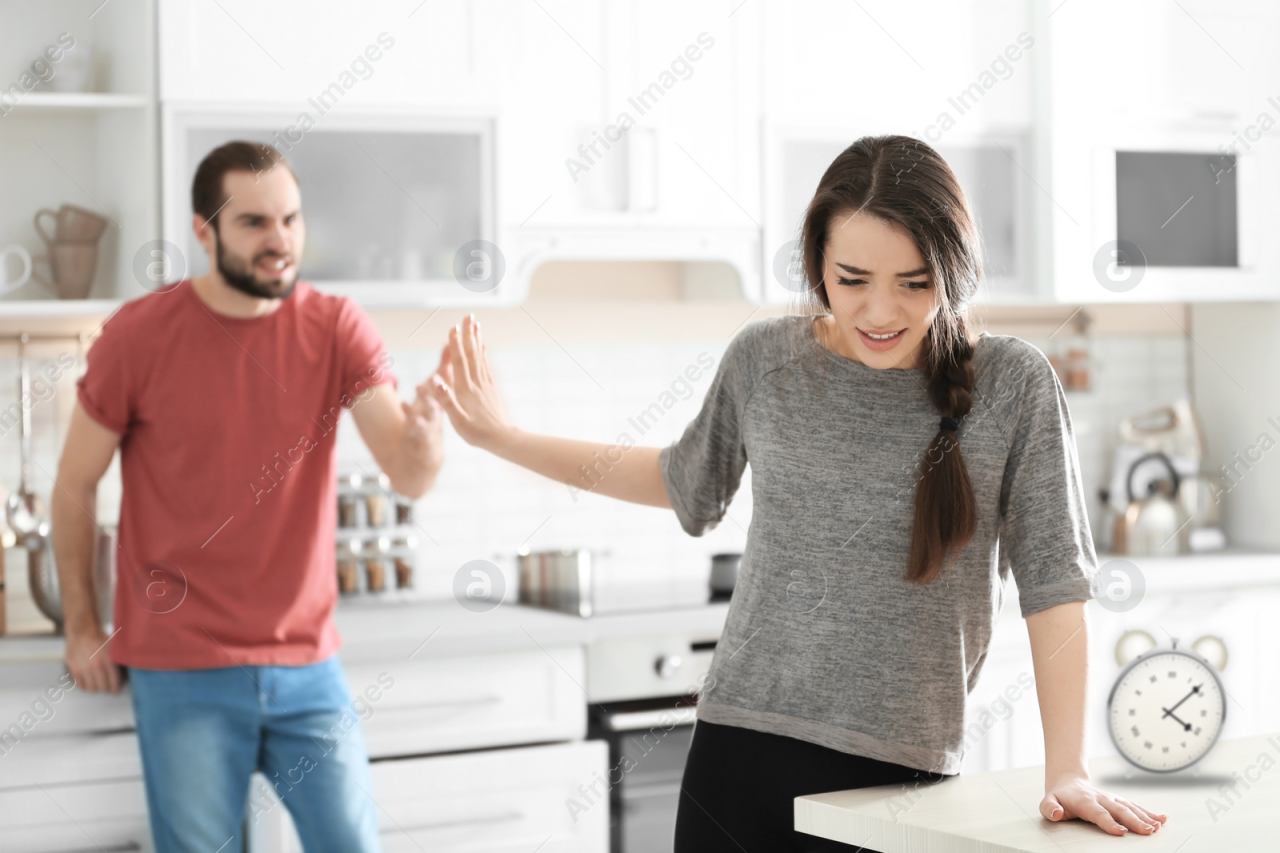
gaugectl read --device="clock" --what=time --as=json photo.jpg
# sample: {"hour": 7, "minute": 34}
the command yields {"hour": 4, "minute": 8}
